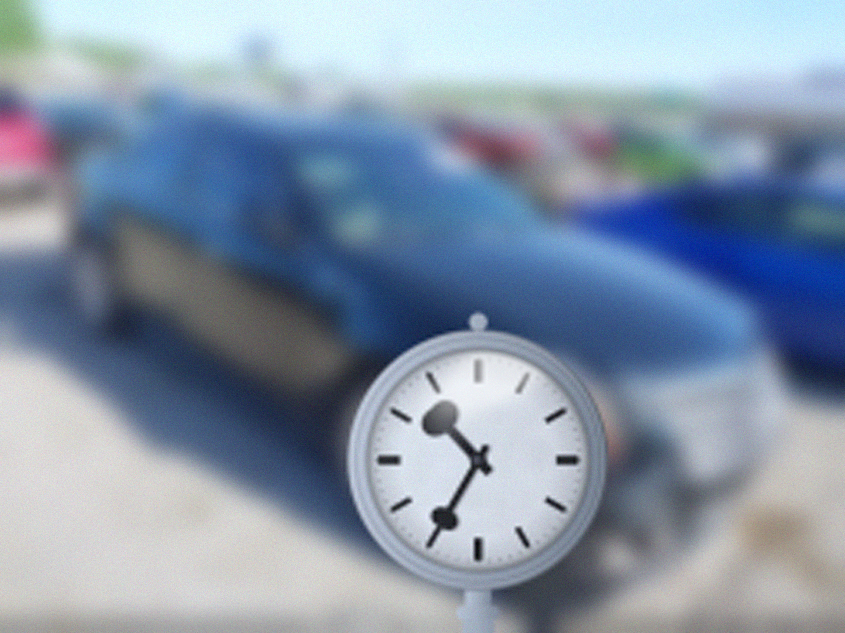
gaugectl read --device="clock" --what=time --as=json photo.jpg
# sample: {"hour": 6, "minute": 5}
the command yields {"hour": 10, "minute": 35}
